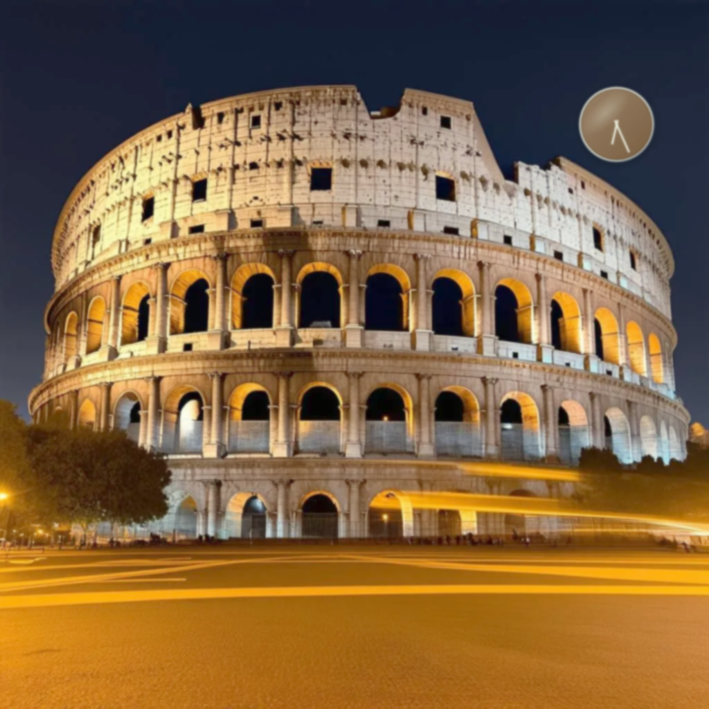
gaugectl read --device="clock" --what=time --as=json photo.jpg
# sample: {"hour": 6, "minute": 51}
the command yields {"hour": 6, "minute": 26}
